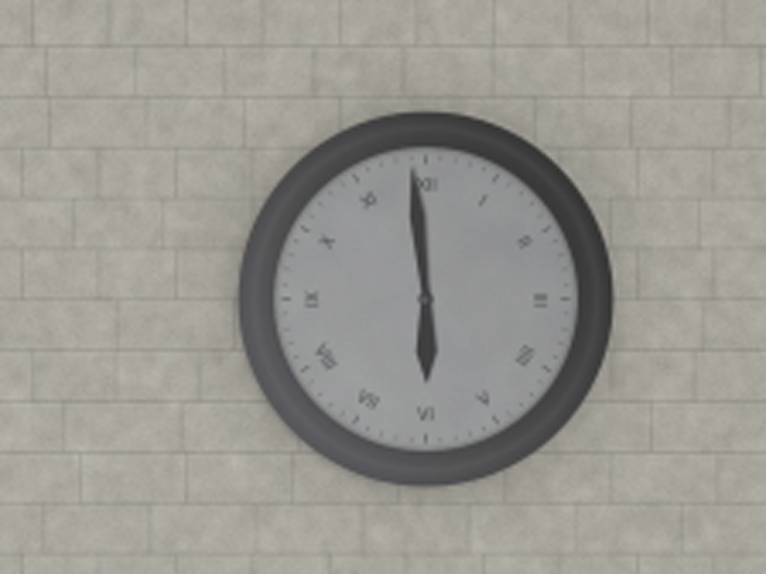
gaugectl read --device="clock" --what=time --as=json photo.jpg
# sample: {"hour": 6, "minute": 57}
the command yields {"hour": 5, "minute": 59}
